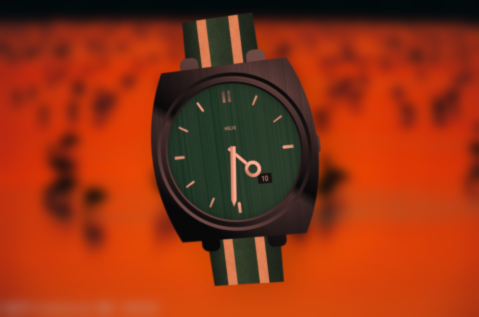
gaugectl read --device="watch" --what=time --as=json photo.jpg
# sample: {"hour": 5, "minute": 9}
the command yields {"hour": 4, "minute": 31}
